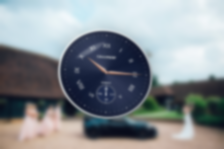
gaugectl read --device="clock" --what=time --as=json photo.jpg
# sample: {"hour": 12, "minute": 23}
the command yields {"hour": 10, "minute": 15}
